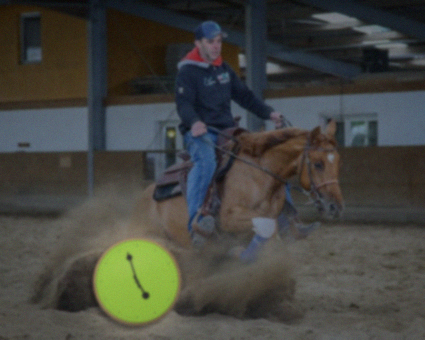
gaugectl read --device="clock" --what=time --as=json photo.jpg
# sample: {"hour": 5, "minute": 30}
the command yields {"hour": 4, "minute": 57}
